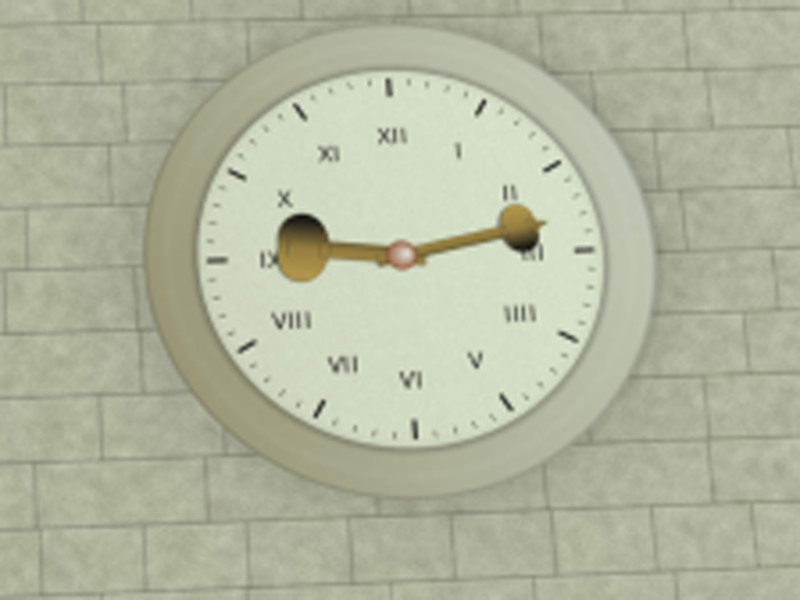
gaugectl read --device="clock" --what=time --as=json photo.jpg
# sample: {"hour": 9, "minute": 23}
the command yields {"hour": 9, "minute": 13}
